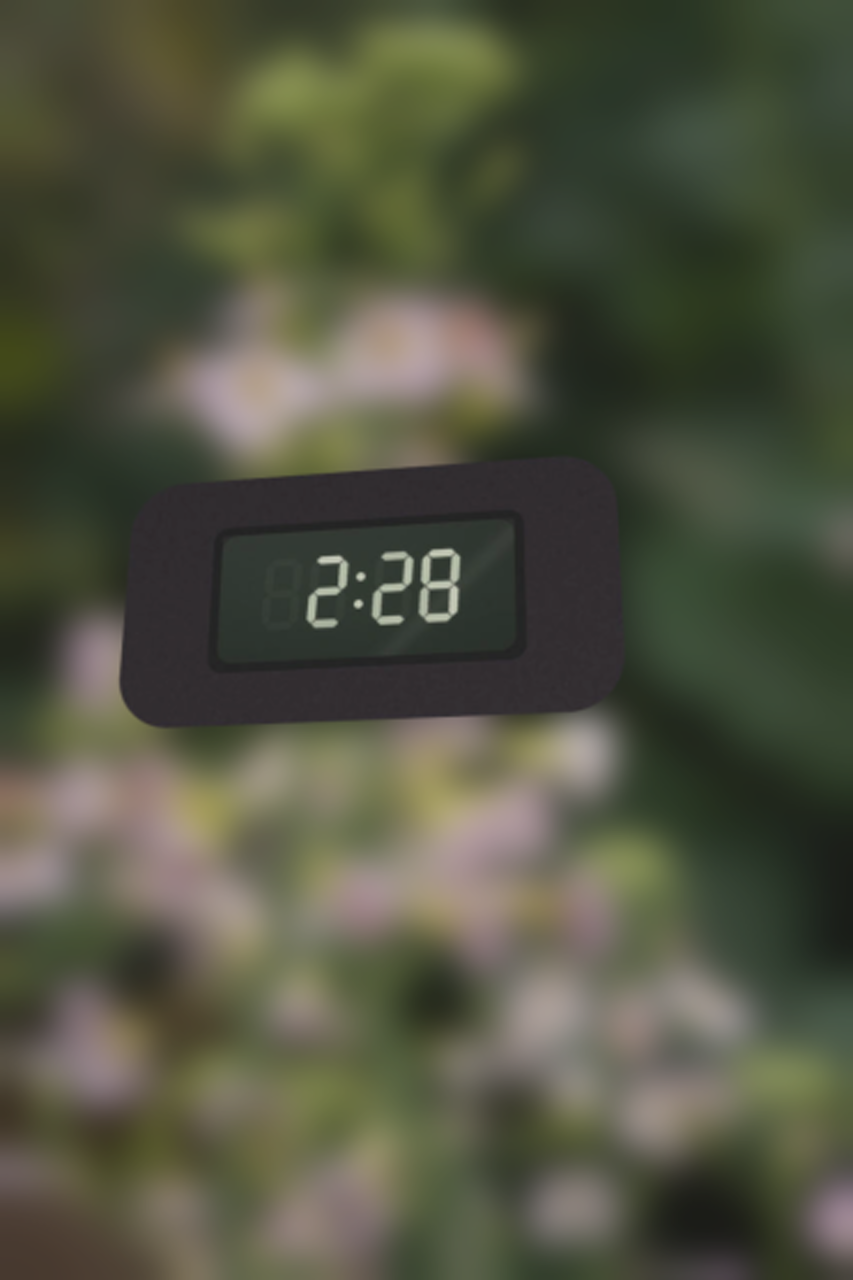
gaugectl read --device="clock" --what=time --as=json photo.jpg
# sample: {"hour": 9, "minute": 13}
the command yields {"hour": 2, "minute": 28}
